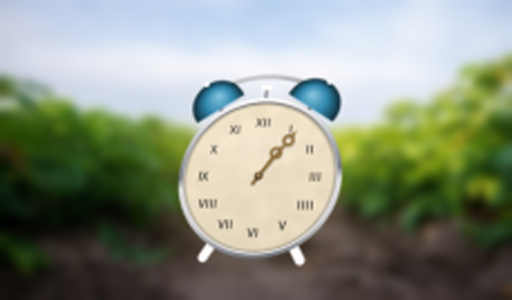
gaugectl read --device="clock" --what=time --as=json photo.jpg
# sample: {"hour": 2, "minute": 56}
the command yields {"hour": 1, "minute": 6}
